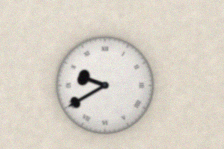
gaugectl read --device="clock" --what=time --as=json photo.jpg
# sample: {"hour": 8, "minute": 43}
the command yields {"hour": 9, "minute": 40}
